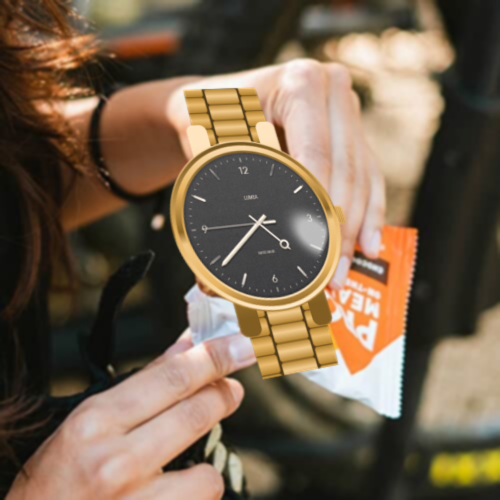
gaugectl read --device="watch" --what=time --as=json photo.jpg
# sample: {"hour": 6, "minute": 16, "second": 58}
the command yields {"hour": 4, "minute": 38, "second": 45}
